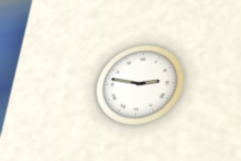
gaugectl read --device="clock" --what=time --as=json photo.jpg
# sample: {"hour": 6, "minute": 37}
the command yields {"hour": 2, "minute": 47}
